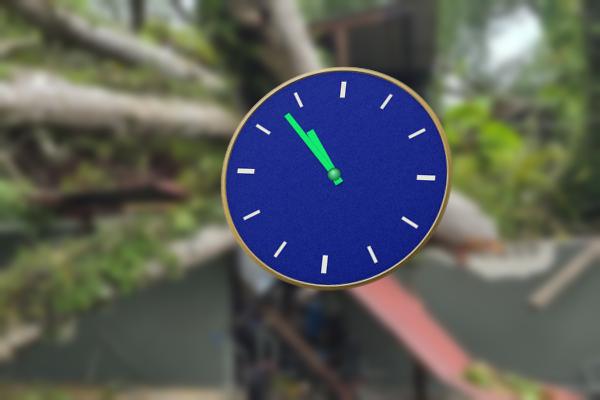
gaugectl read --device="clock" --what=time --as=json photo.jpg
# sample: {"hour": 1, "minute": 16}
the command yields {"hour": 10, "minute": 53}
